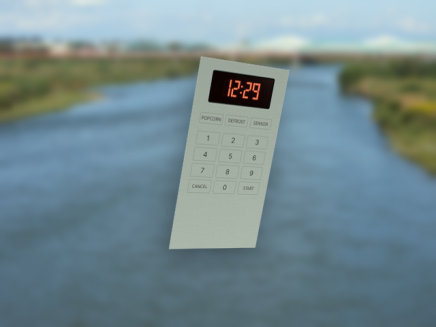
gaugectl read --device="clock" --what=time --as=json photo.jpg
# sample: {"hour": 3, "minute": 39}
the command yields {"hour": 12, "minute": 29}
